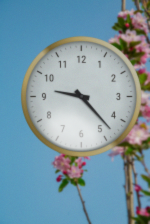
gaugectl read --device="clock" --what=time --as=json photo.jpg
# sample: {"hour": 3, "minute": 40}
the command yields {"hour": 9, "minute": 23}
